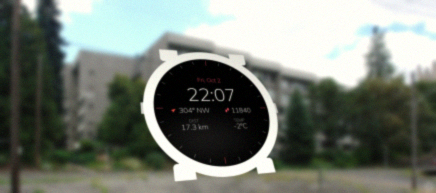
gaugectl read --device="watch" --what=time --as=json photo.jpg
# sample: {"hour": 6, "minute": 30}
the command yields {"hour": 22, "minute": 7}
